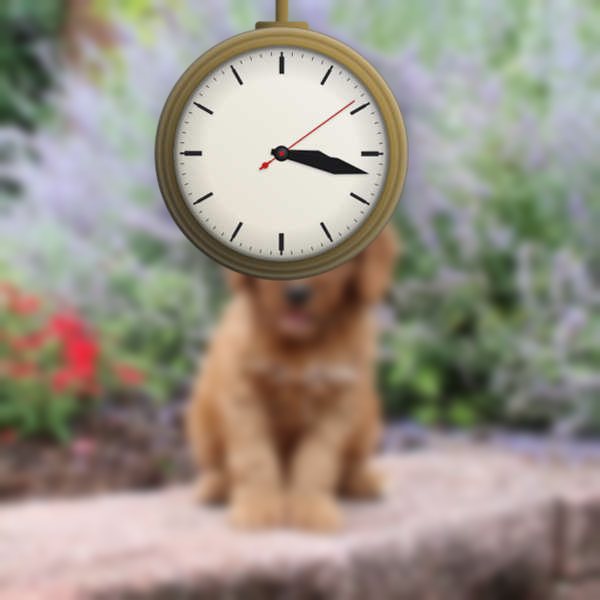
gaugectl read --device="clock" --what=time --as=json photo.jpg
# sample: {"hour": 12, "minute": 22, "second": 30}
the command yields {"hour": 3, "minute": 17, "second": 9}
